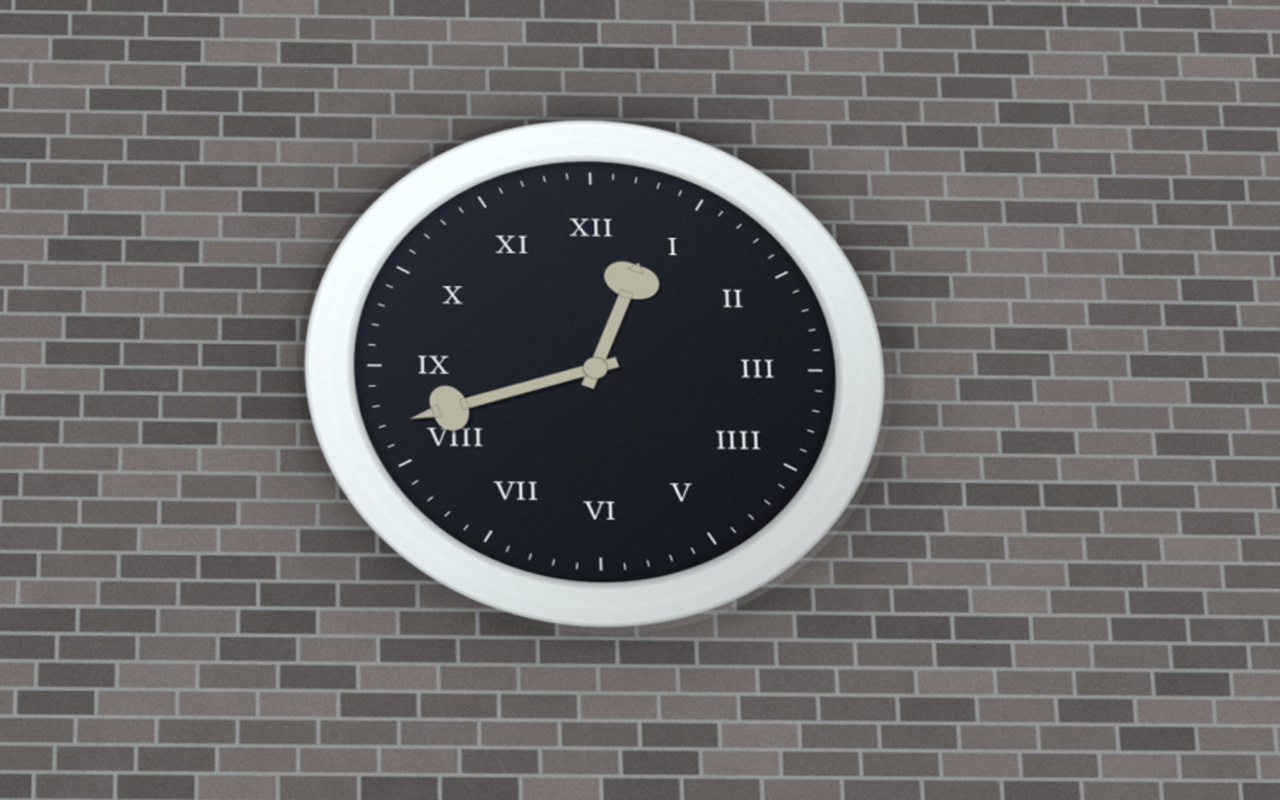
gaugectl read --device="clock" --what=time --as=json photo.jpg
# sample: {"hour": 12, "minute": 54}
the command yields {"hour": 12, "minute": 42}
